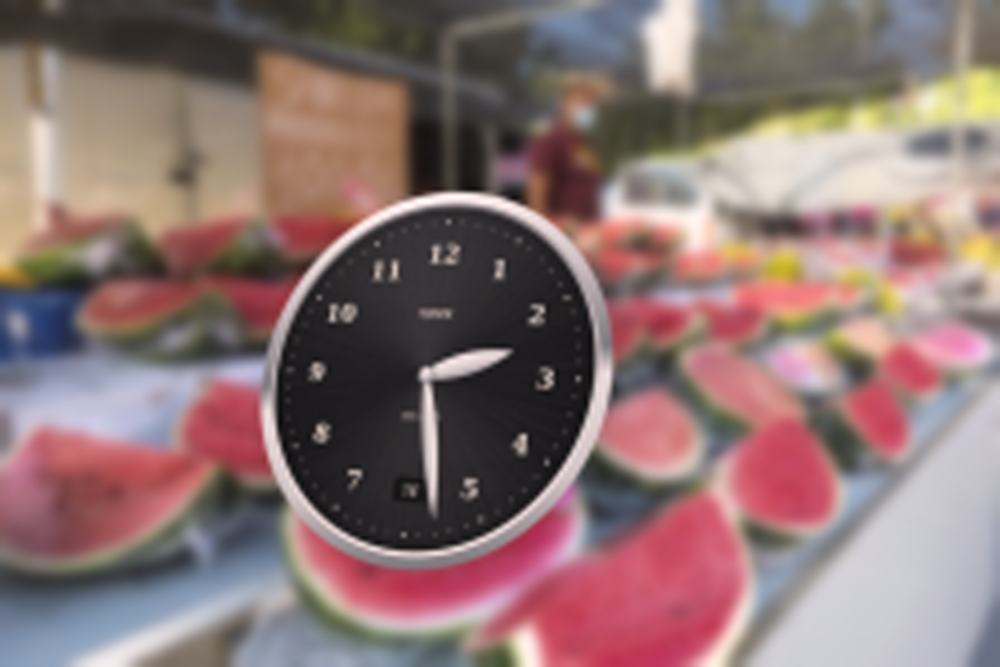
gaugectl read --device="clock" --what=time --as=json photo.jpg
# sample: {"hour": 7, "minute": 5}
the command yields {"hour": 2, "minute": 28}
